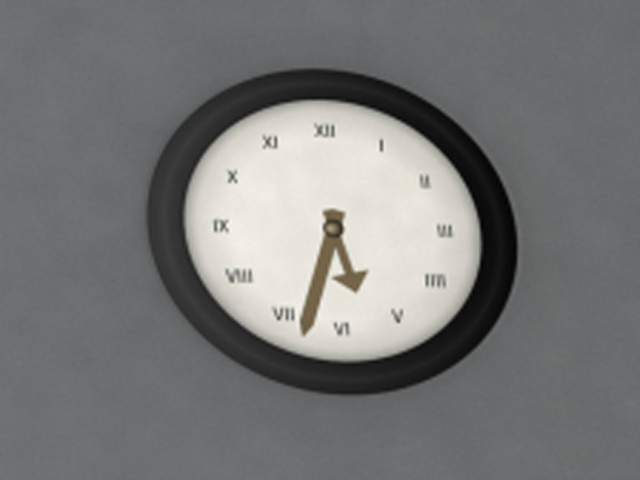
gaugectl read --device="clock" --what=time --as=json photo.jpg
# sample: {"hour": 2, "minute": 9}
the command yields {"hour": 5, "minute": 33}
